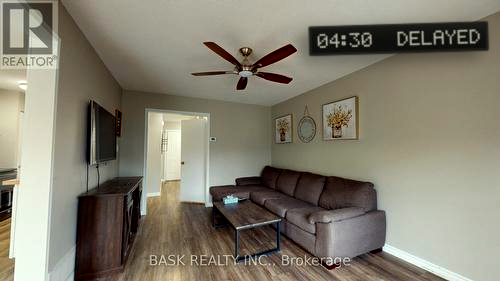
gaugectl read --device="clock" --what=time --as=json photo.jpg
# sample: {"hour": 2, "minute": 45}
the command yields {"hour": 4, "minute": 30}
